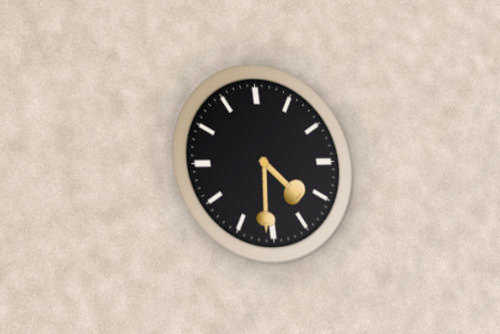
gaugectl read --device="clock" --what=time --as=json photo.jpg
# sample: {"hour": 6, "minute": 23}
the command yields {"hour": 4, "minute": 31}
